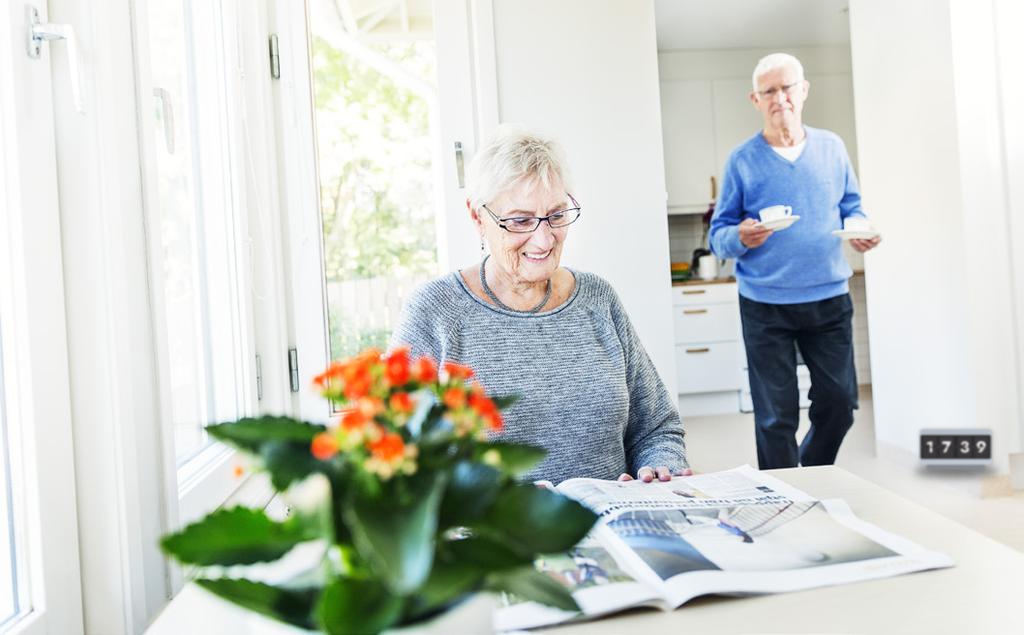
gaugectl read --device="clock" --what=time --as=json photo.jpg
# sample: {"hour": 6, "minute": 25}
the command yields {"hour": 17, "minute": 39}
